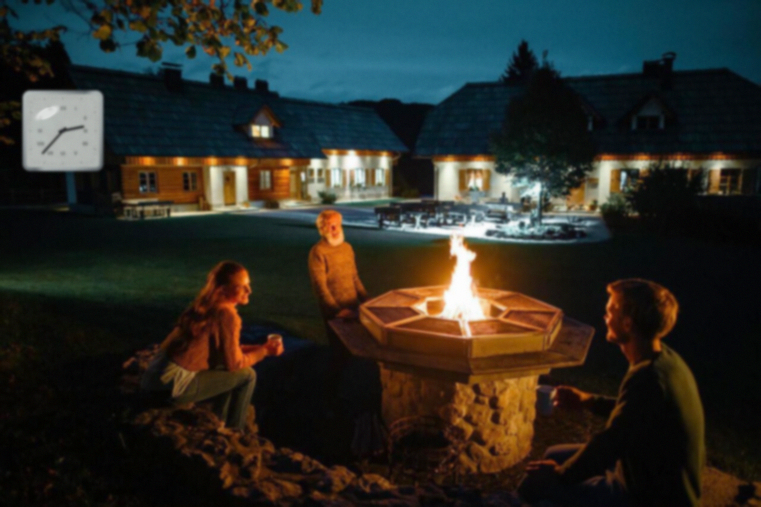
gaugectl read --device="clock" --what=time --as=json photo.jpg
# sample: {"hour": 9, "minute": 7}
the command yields {"hour": 2, "minute": 37}
